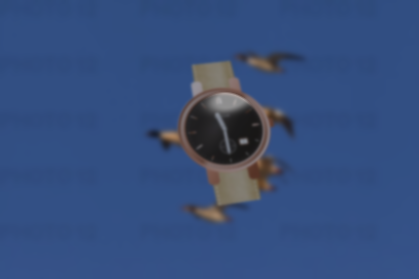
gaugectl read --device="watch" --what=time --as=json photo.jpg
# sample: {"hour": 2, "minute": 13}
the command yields {"hour": 11, "minute": 30}
